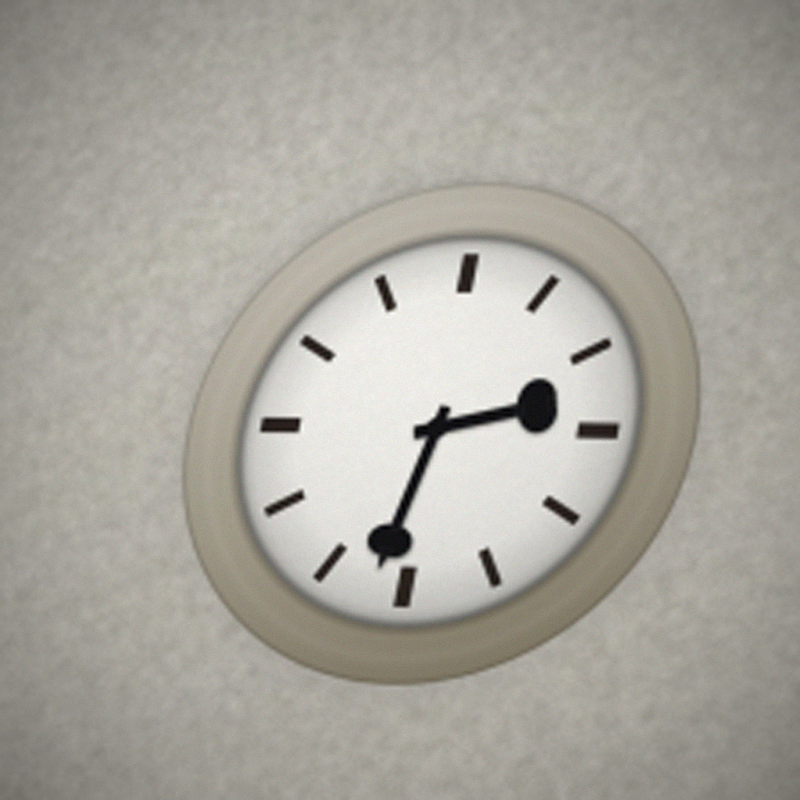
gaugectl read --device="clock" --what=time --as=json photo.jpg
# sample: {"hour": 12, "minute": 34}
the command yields {"hour": 2, "minute": 32}
